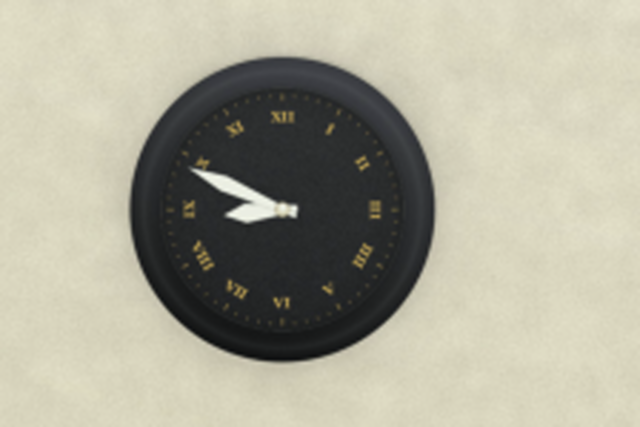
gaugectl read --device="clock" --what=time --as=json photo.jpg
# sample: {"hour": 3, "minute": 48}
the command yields {"hour": 8, "minute": 49}
